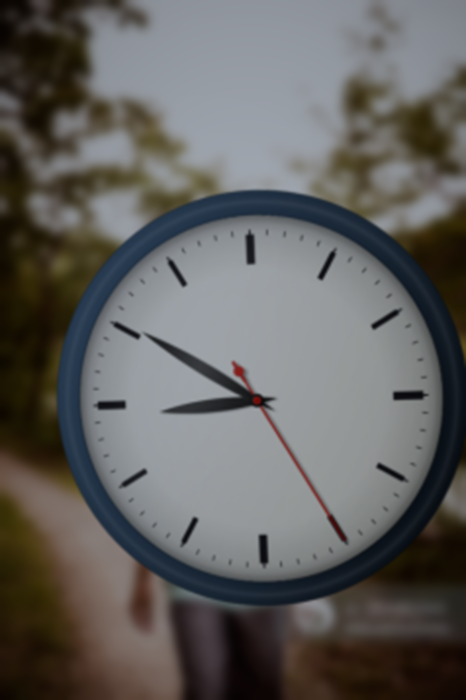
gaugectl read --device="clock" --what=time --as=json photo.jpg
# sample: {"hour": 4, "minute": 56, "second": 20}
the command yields {"hour": 8, "minute": 50, "second": 25}
